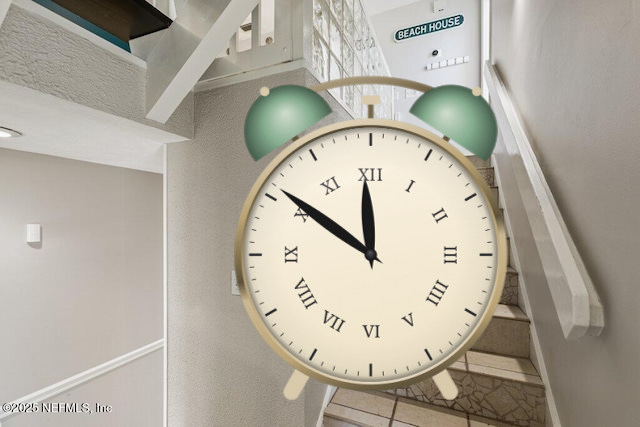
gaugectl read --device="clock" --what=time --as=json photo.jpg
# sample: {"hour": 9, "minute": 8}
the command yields {"hour": 11, "minute": 51}
